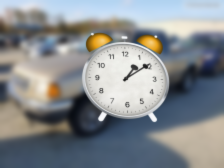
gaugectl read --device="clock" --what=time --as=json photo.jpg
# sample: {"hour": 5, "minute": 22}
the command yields {"hour": 1, "minute": 9}
